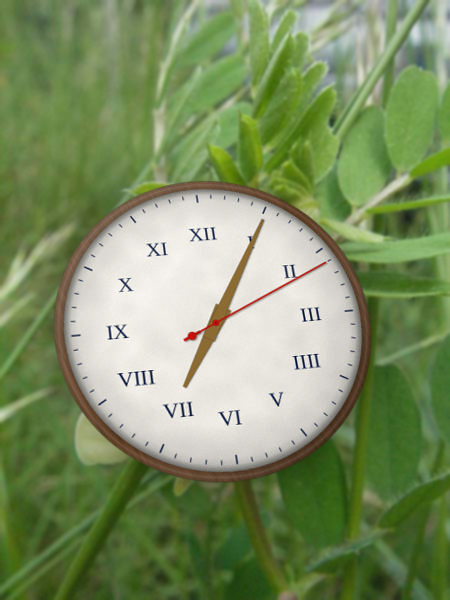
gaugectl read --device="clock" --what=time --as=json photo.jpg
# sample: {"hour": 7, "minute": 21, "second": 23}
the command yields {"hour": 7, "minute": 5, "second": 11}
